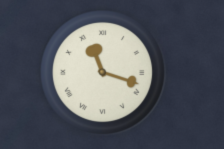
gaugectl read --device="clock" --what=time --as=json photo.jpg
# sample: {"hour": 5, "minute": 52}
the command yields {"hour": 11, "minute": 18}
